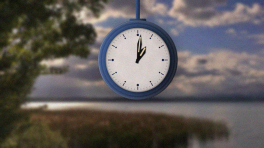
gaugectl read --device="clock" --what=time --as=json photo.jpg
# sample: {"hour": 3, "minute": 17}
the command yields {"hour": 1, "minute": 1}
